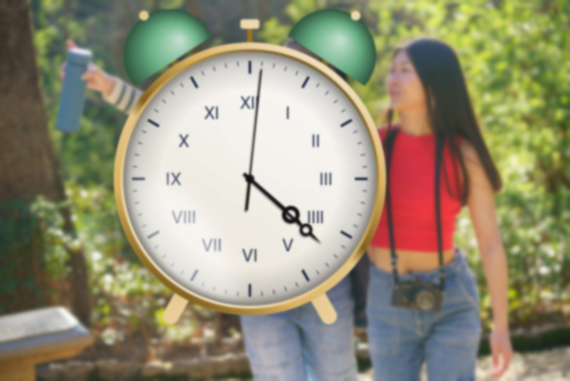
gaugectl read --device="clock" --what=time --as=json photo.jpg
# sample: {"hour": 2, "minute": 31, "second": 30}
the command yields {"hour": 4, "minute": 22, "second": 1}
